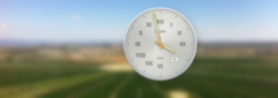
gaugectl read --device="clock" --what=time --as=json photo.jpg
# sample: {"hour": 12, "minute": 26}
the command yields {"hour": 3, "minute": 58}
